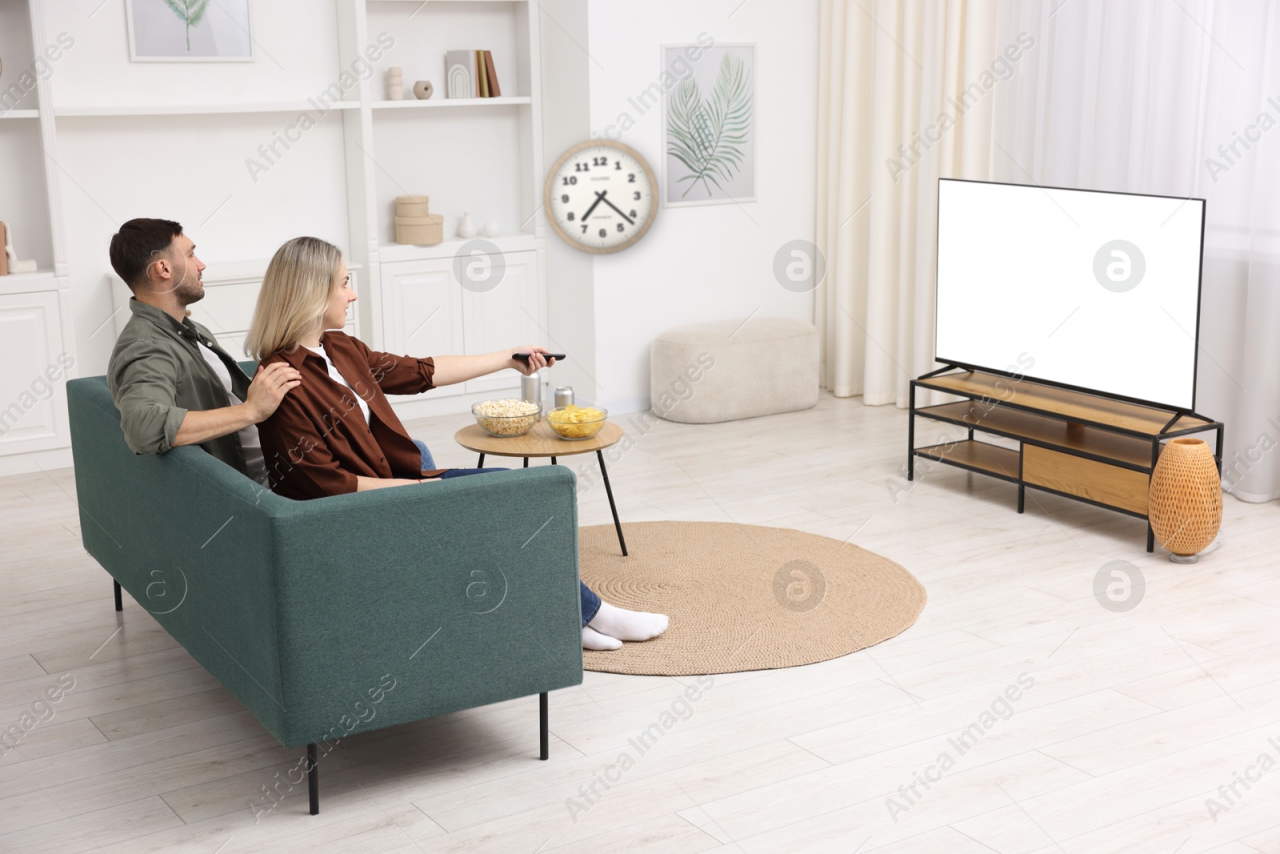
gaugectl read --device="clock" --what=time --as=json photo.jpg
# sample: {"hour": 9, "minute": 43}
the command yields {"hour": 7, "minute": 22}
